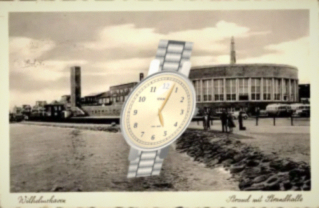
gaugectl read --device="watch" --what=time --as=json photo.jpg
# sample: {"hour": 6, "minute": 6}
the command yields {"hour": 5, "minute": 3}
